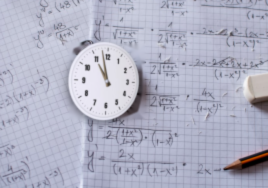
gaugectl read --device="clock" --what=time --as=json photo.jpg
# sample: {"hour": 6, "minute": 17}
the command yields {"hour": 10, "minute": 58}
